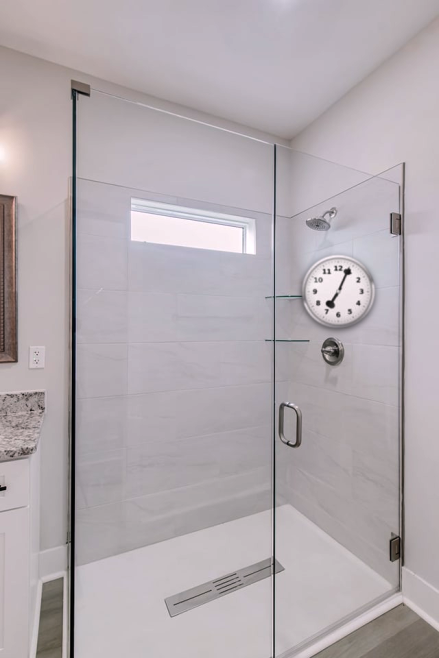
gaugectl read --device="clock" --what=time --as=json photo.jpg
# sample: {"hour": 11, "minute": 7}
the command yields {"hour": 7, "minute": 4}
